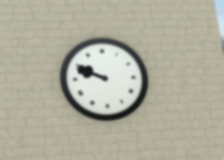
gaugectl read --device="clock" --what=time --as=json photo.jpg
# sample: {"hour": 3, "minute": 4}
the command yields {"hour": 9, "minute": 49}
